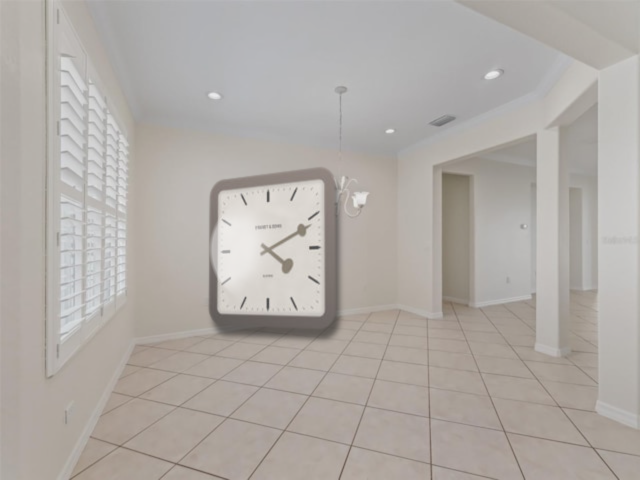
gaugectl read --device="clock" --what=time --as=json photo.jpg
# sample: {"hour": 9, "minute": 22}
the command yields {"hour": 4, "minute": 11}
